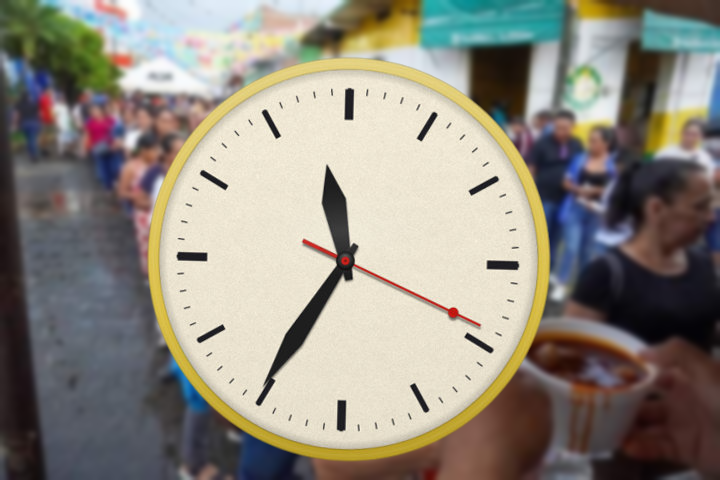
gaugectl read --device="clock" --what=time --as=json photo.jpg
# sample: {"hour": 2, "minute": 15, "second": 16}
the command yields {"hour": 11, "minute": 35, "second": 19}
